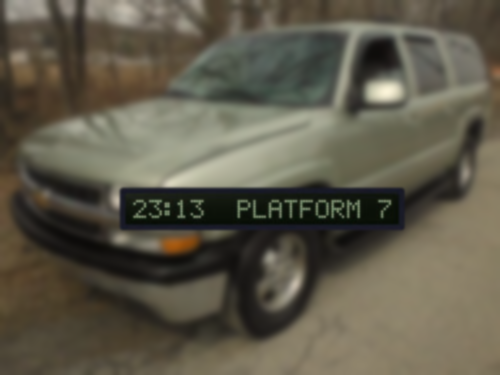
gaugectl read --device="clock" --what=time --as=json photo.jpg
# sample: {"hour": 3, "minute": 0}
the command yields {"hour": 23, "minute": 13}
